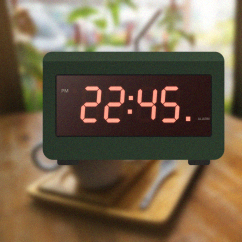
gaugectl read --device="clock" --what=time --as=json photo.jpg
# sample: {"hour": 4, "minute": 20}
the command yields {"hour": 22, "minute": 45}
